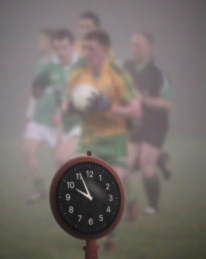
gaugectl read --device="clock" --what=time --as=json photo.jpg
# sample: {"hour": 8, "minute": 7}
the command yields {"hour": 9, "minute": 56}
